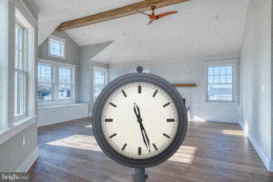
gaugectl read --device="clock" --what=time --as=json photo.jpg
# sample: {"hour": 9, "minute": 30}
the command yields {"hour": 11, "minute": 27}
